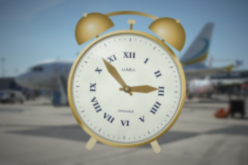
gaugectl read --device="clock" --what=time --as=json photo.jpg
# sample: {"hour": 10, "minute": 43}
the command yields {"hour": 2, "minute": 53}
